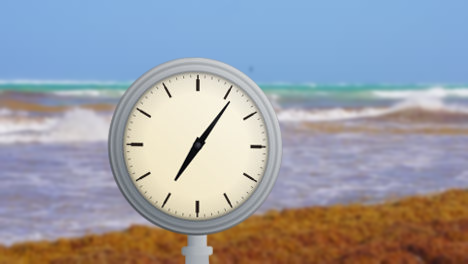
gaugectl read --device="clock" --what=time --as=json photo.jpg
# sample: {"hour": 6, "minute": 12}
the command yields {"hour": 7, "minute": 6}
